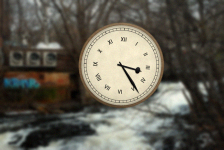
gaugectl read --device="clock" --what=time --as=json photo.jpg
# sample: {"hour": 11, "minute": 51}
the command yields {"hour": 3, "minute": 24}
